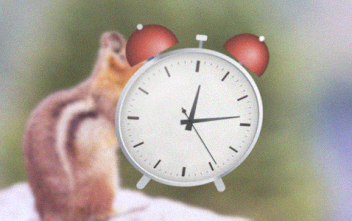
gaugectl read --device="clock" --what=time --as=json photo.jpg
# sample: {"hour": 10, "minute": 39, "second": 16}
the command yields {"hour": 12, "minute": 13, "second": 24}
